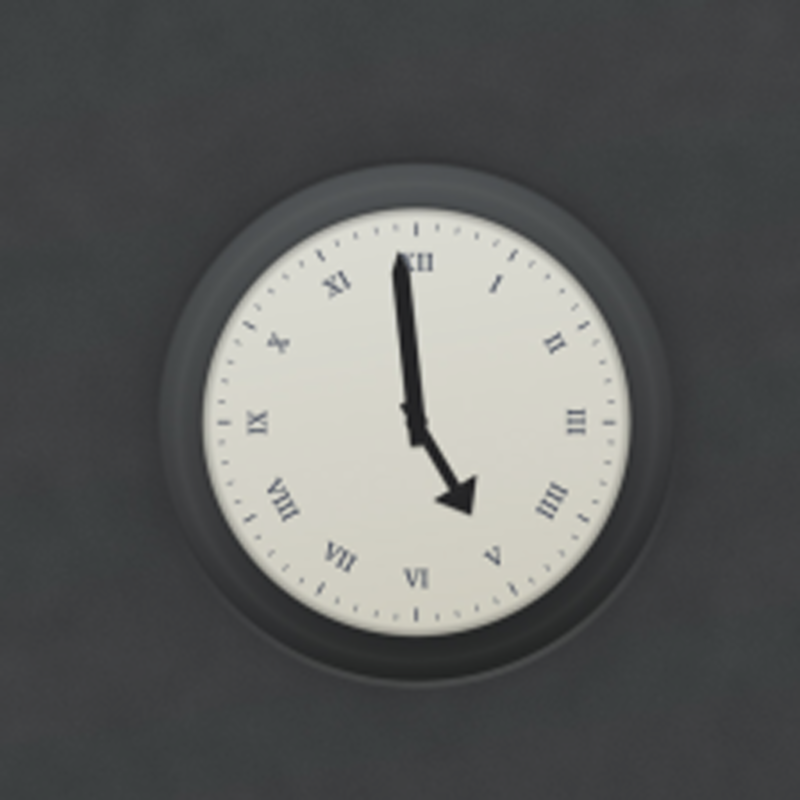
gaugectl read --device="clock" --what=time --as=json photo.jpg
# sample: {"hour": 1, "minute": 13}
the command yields {"hour": 4, "minute": 59}
